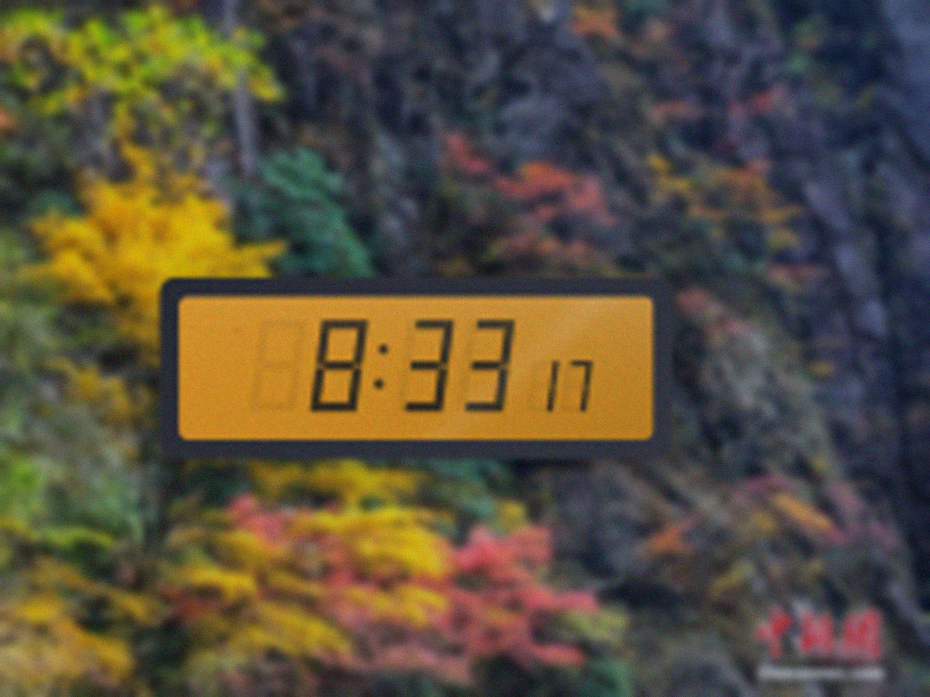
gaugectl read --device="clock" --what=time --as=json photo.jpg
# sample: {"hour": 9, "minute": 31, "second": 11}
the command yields {"hour": 8, "minute": 33, "second": 17}
